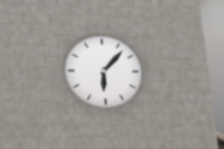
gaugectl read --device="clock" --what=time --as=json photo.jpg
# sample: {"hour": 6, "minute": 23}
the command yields {"hour": 6, "minute": 7}
